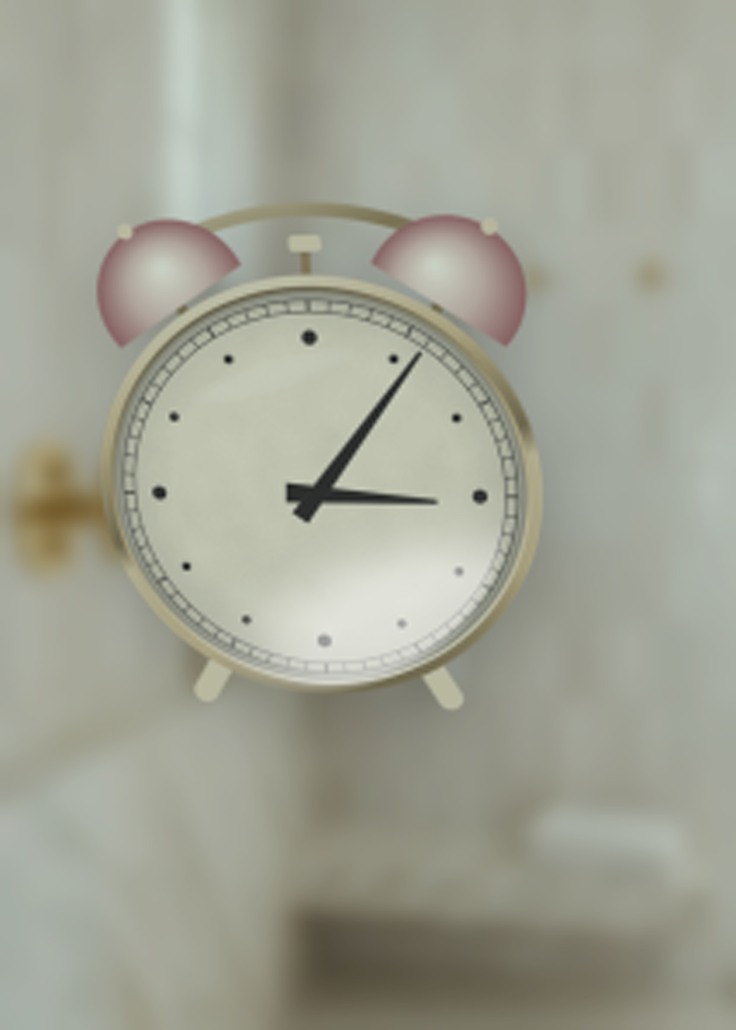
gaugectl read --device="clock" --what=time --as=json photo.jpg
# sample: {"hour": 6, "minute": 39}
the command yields {"hour": 3, "minute": 6}
